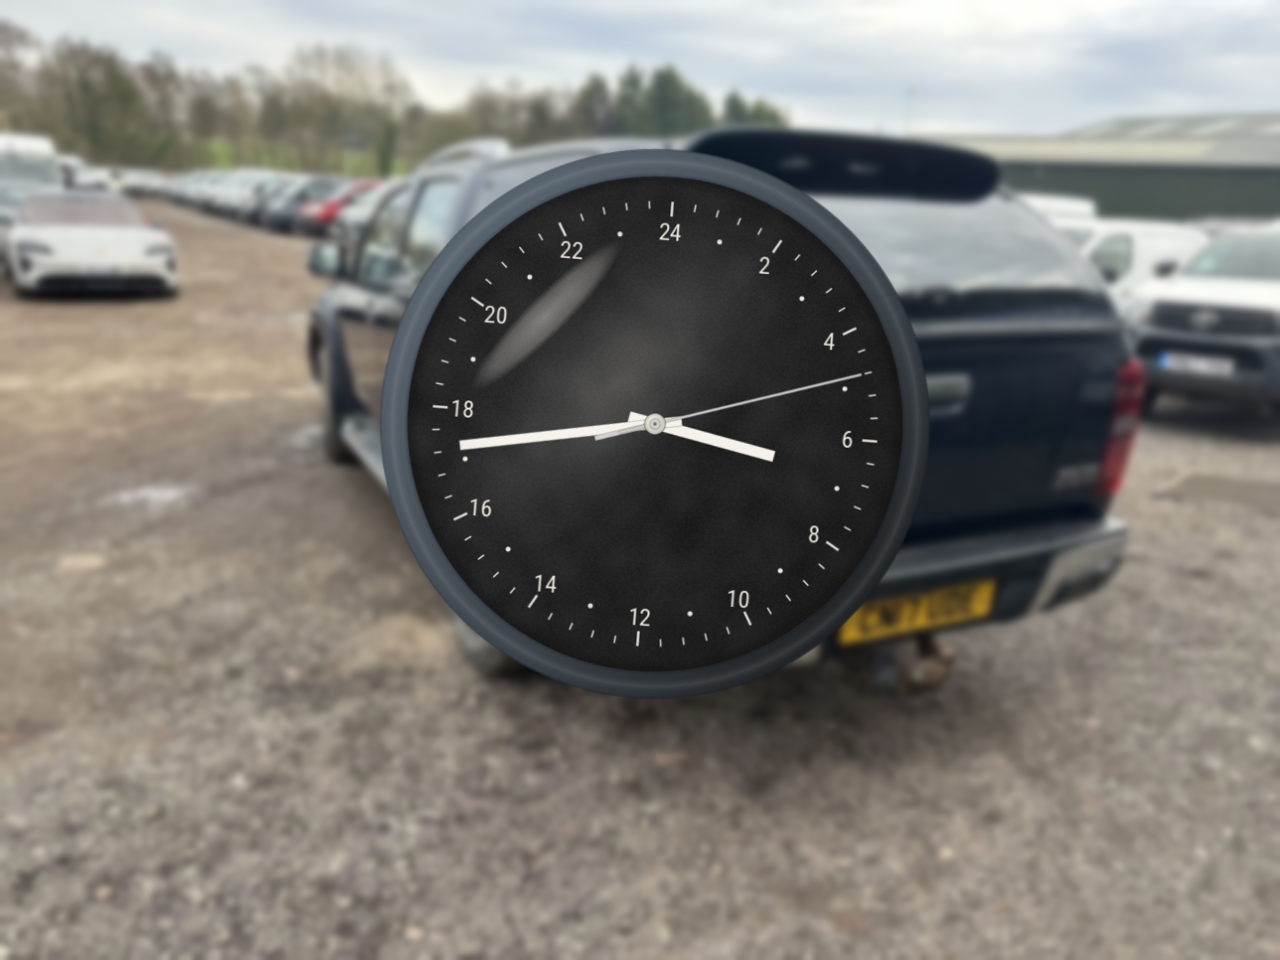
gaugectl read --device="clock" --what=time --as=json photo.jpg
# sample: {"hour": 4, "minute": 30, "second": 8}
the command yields {"hour": 6, "minute": 43, "second": 12}
